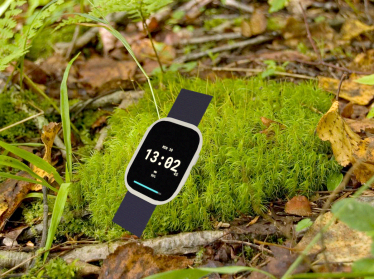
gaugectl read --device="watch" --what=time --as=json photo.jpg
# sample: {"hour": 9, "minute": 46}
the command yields {"hour": 13, "minute": 2}
